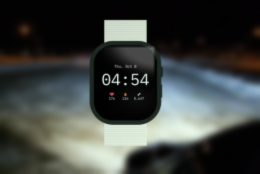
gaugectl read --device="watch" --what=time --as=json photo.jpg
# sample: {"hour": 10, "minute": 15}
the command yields {"hour": 4, "minute": 54}
